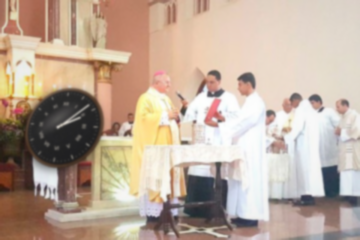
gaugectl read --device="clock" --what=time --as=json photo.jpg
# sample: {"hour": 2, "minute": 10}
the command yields {"hour": 2, "minute": 8}
